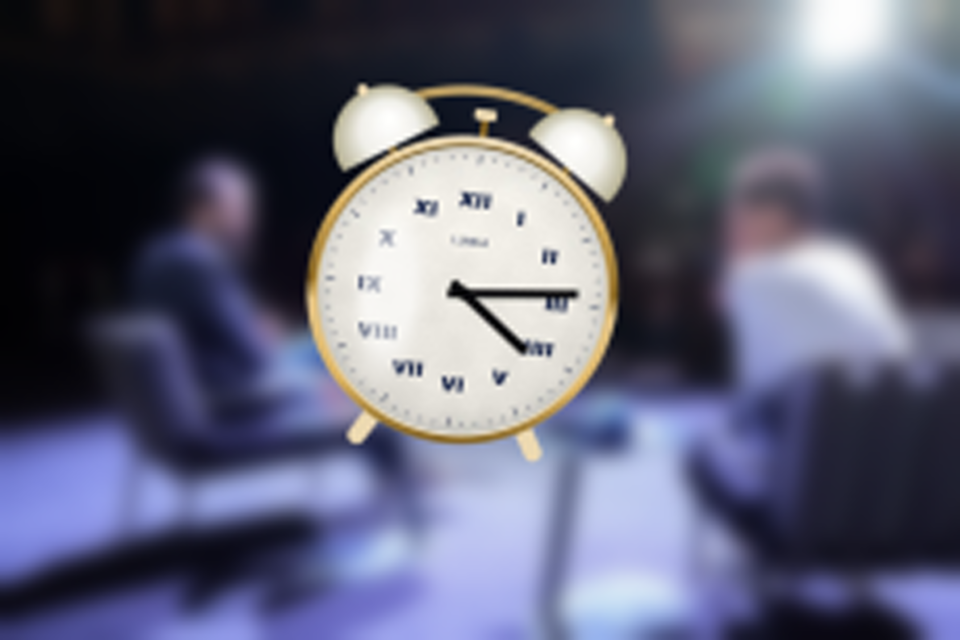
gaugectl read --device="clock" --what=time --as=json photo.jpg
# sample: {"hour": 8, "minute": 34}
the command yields {"hour": 4, "minute": 14}
